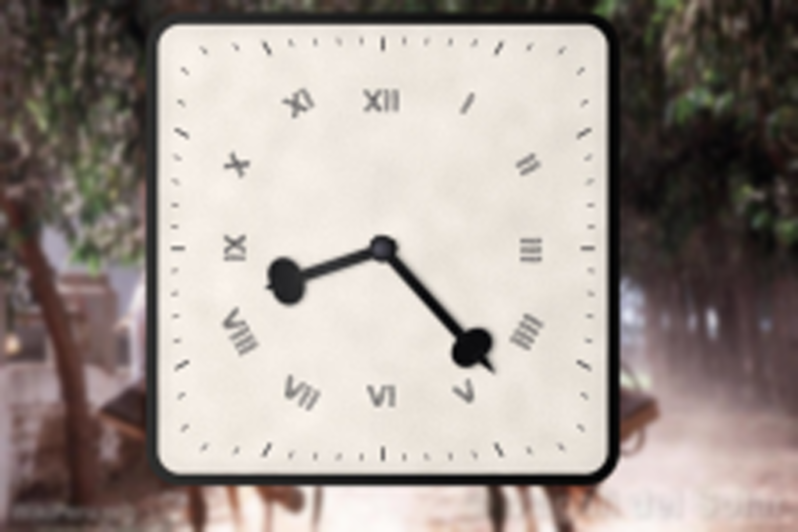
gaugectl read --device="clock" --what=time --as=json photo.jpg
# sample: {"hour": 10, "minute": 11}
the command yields {"hour": 8, "minute": 23}
